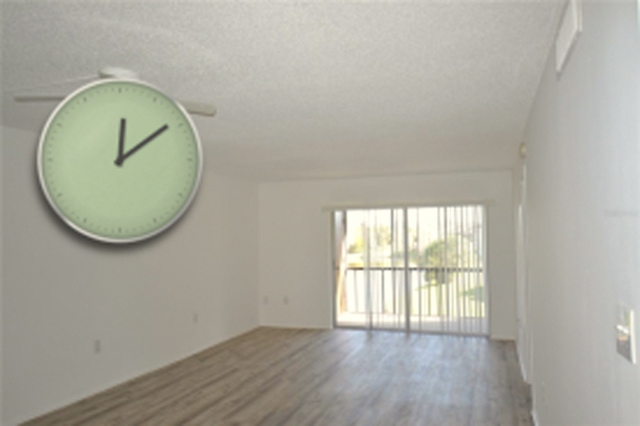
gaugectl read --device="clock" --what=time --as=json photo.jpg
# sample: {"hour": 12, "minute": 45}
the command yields {"hour": 12, "minute": 9}
